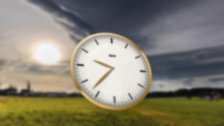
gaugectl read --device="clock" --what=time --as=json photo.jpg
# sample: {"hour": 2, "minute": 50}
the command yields {"hour": 9, "minute": 37}
